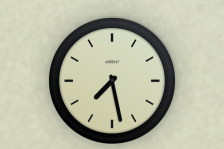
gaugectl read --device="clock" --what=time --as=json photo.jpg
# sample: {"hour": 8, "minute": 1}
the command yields {"hour": 7, "minute": 28}
